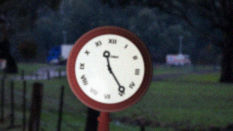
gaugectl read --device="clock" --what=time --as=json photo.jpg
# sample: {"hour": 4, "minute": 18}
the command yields {"hour": 11, "minute": 24}
